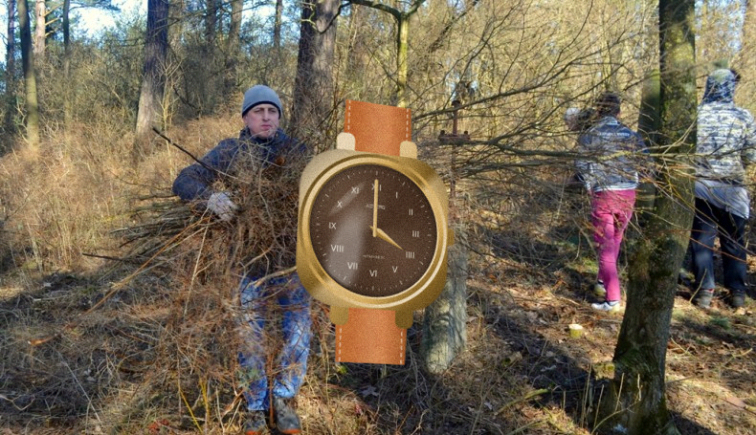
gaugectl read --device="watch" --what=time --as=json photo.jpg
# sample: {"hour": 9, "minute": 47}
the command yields {"hour": 4, "minute": 0}
